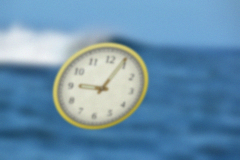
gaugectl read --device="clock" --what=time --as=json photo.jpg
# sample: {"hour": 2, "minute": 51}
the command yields {"hour": 9, "minute": 4}
